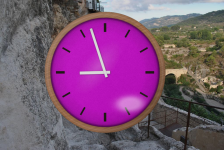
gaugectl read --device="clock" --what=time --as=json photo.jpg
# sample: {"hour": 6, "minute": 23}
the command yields {"hour": 8, "minute": 57}
